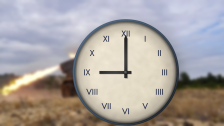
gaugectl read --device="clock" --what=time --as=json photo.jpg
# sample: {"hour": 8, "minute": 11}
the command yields {"hour": 9, "minute": 0}
